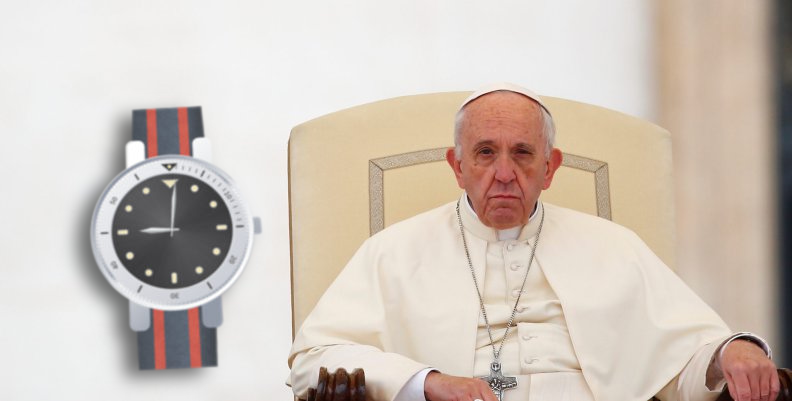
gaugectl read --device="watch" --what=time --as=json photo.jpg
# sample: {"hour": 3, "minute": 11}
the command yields {"hour": 9, "minute": 1}
